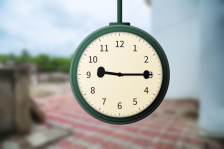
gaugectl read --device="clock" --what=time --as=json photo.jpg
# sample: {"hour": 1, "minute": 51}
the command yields {"hour": 9, "minute": 15}
